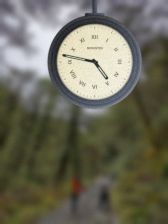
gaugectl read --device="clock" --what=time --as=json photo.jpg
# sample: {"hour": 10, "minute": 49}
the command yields {"hour": 4, "minute": 47}
